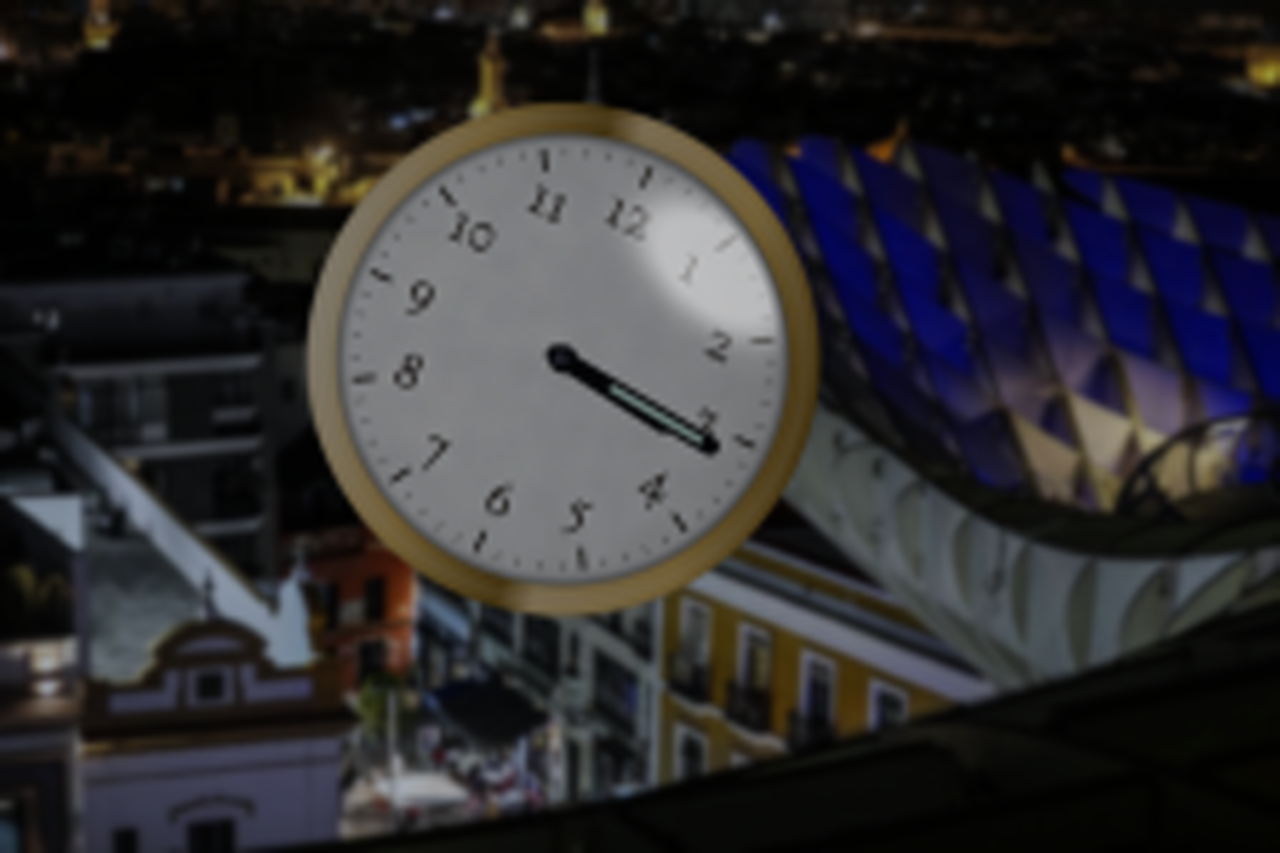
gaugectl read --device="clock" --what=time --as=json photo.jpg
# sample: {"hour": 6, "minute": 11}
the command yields {"hour": 3, "minute": 16}
